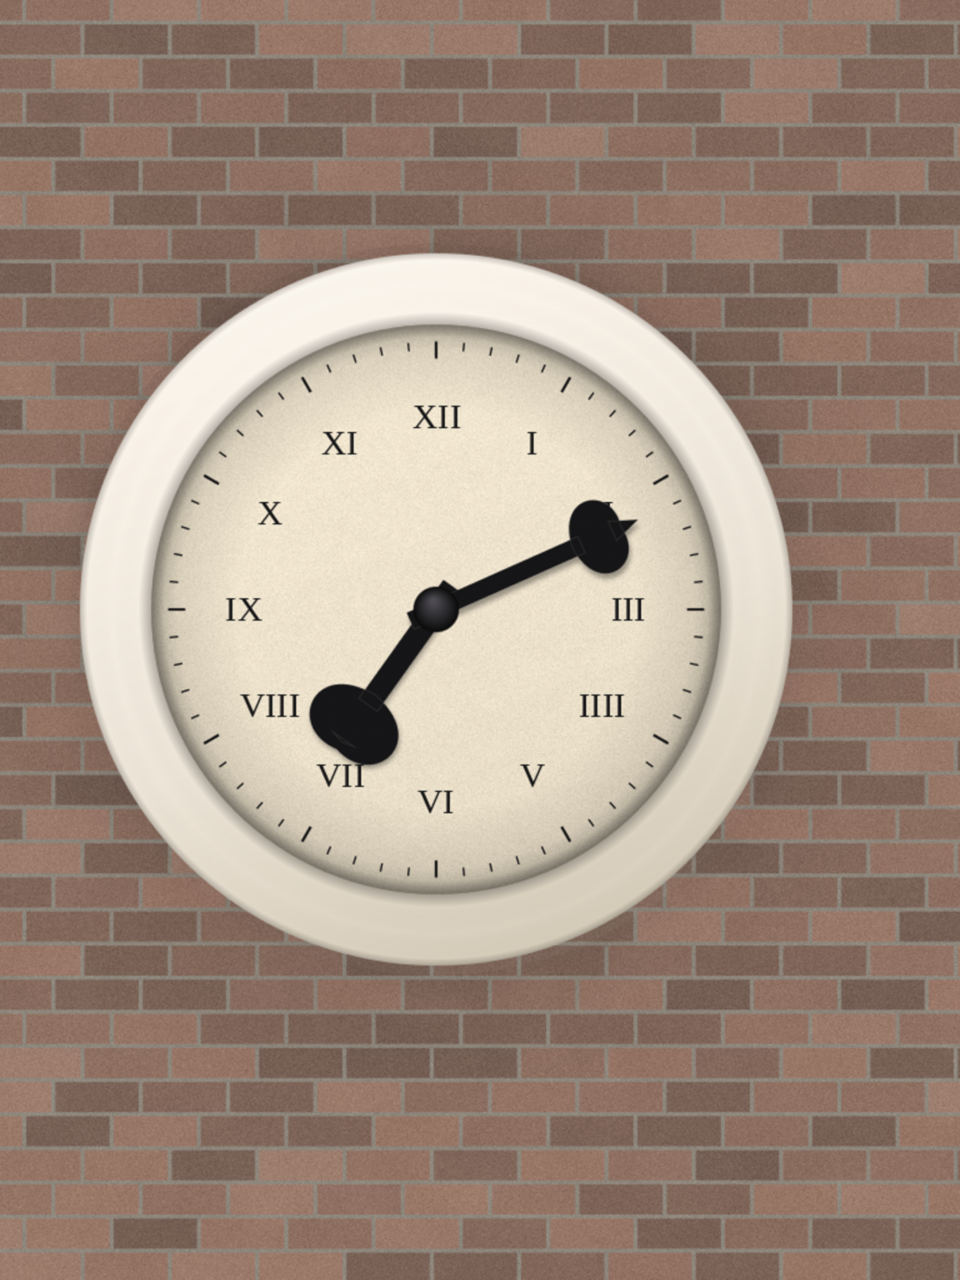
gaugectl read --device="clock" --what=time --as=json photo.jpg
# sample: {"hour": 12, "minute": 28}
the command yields {"hour": 7, "minute": 11}
